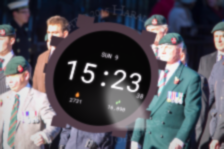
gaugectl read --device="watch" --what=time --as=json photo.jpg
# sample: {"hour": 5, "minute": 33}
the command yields {"hour": 15, "minute": 23}
